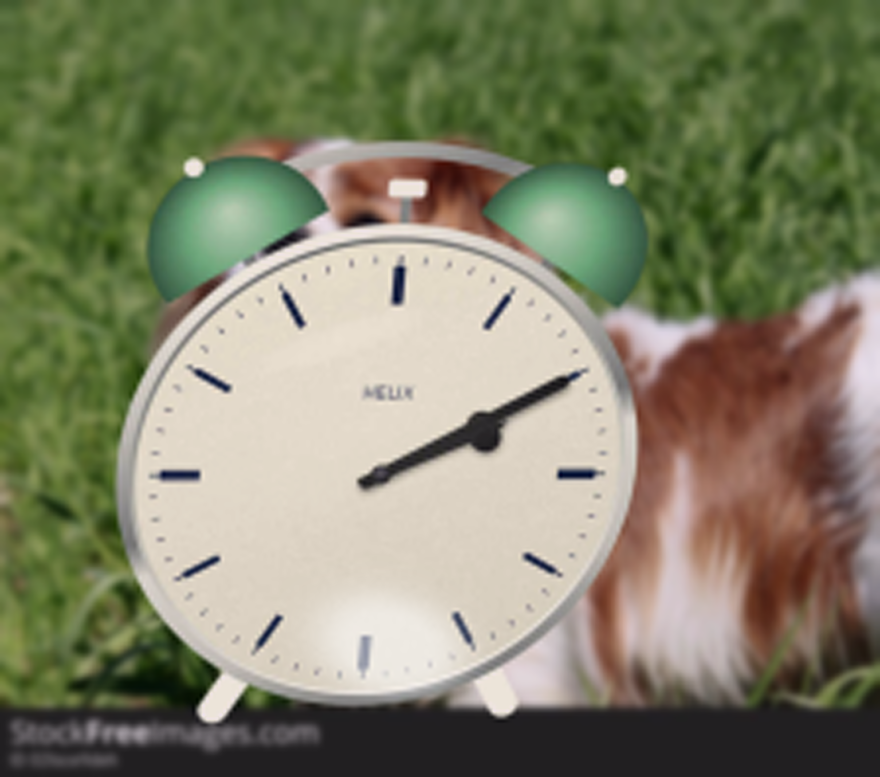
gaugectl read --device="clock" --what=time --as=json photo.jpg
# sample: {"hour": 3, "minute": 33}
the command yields {"hour": 2, "minute": 10}
